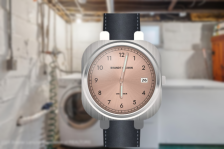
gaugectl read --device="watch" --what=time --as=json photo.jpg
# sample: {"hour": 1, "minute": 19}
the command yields {"hour": 6, "minute": 2}
